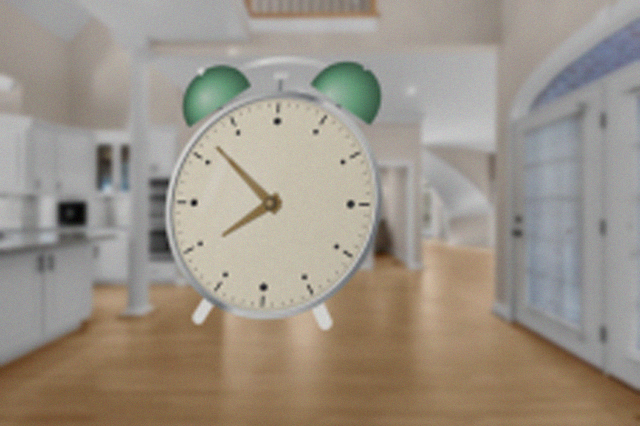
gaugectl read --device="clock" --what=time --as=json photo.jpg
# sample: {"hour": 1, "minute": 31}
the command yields {"hour": 7, "minute": 52}
